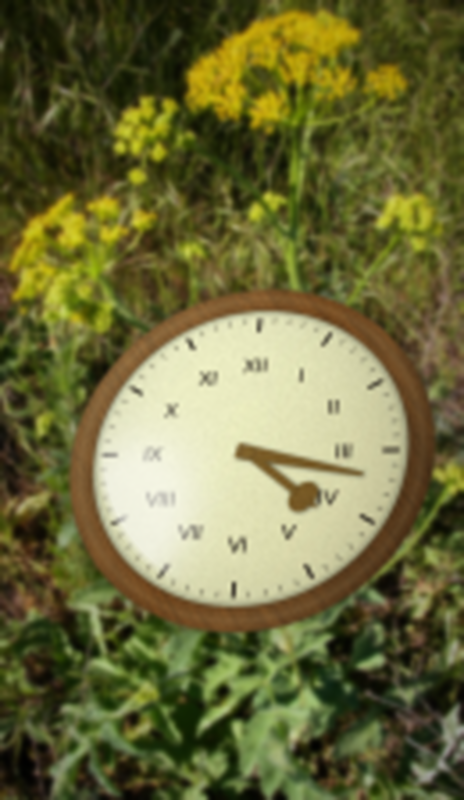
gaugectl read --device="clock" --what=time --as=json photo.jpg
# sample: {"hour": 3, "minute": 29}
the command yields {"hour": 4, "minute": 17}
